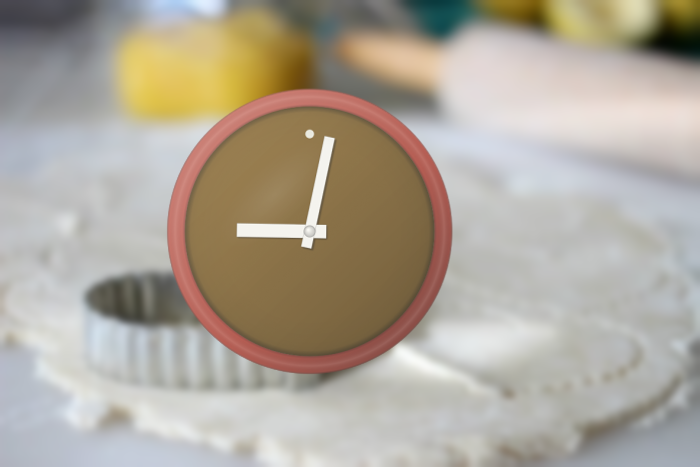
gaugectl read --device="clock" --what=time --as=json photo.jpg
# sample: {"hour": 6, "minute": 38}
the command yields {"hour": 9, "minute": 2}
